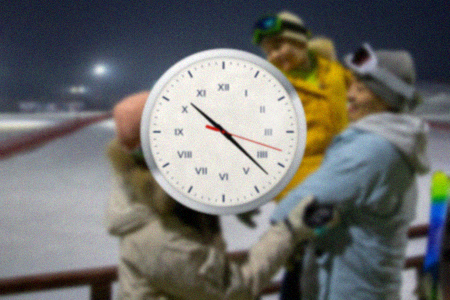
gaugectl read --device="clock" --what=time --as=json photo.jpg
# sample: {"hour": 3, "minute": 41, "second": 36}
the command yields {"hour": 10, "minute": 22, "second": 18}
